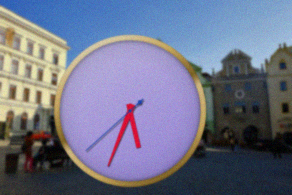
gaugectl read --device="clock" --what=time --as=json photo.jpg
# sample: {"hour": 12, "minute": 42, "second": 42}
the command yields {"hour": 5, "minute": 33, "second": 38}
